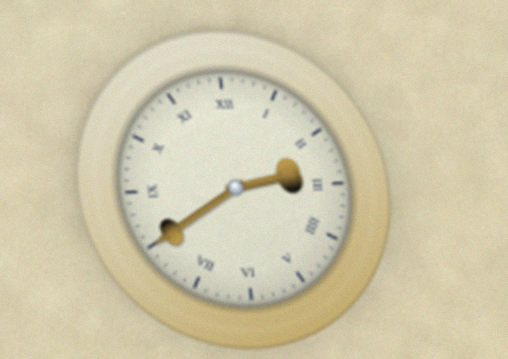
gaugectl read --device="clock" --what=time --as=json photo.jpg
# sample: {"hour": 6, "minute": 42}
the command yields {"hour": 2, "minute": 40}
